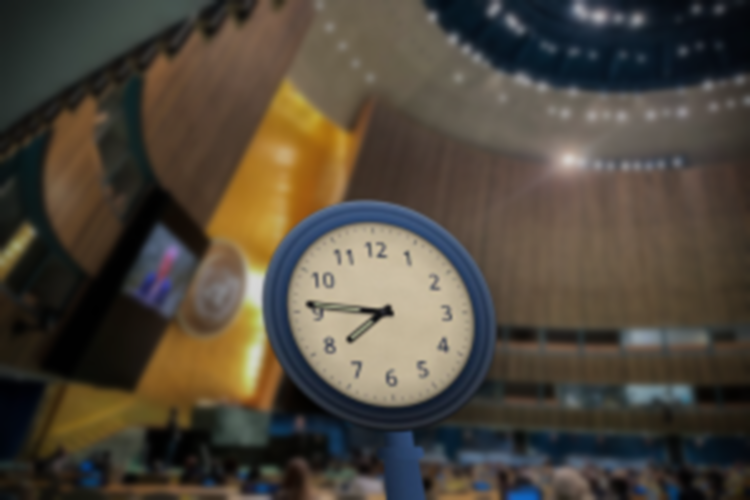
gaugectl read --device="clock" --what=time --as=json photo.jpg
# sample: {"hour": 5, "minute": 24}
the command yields {"hour": 7, "minute": 46}
